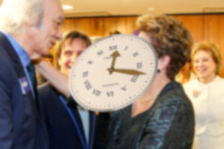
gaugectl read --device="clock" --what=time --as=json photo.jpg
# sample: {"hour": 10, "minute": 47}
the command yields {"hour": 12, "minute": 18}
